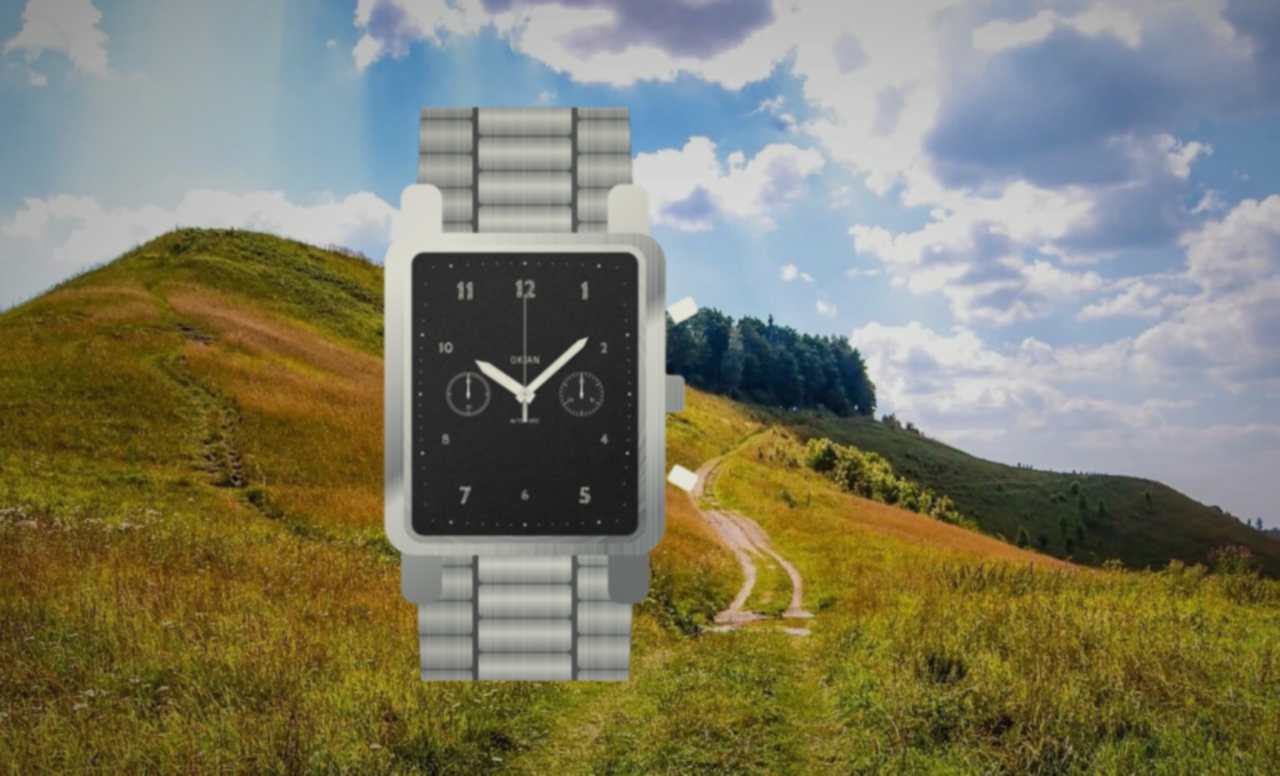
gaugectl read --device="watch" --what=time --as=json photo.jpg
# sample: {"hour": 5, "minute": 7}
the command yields {"hour": 10, "minute": 8}
